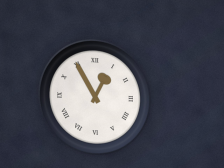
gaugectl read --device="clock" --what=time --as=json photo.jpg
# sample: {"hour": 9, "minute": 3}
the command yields {"hour": 12, "minute": 55}
